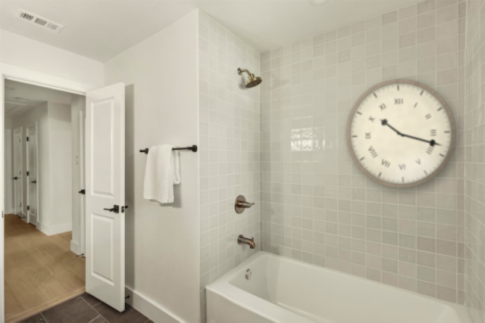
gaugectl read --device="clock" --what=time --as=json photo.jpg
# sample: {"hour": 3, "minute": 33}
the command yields {"hour": 10, "minute": 18}
